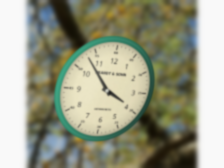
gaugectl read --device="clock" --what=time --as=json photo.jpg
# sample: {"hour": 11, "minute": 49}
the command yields {"hour": 3, "minute": 53}
